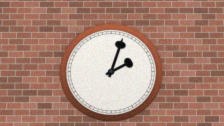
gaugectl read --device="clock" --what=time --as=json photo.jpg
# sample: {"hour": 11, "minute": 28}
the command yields {"hour": 2, "minute": 3}
